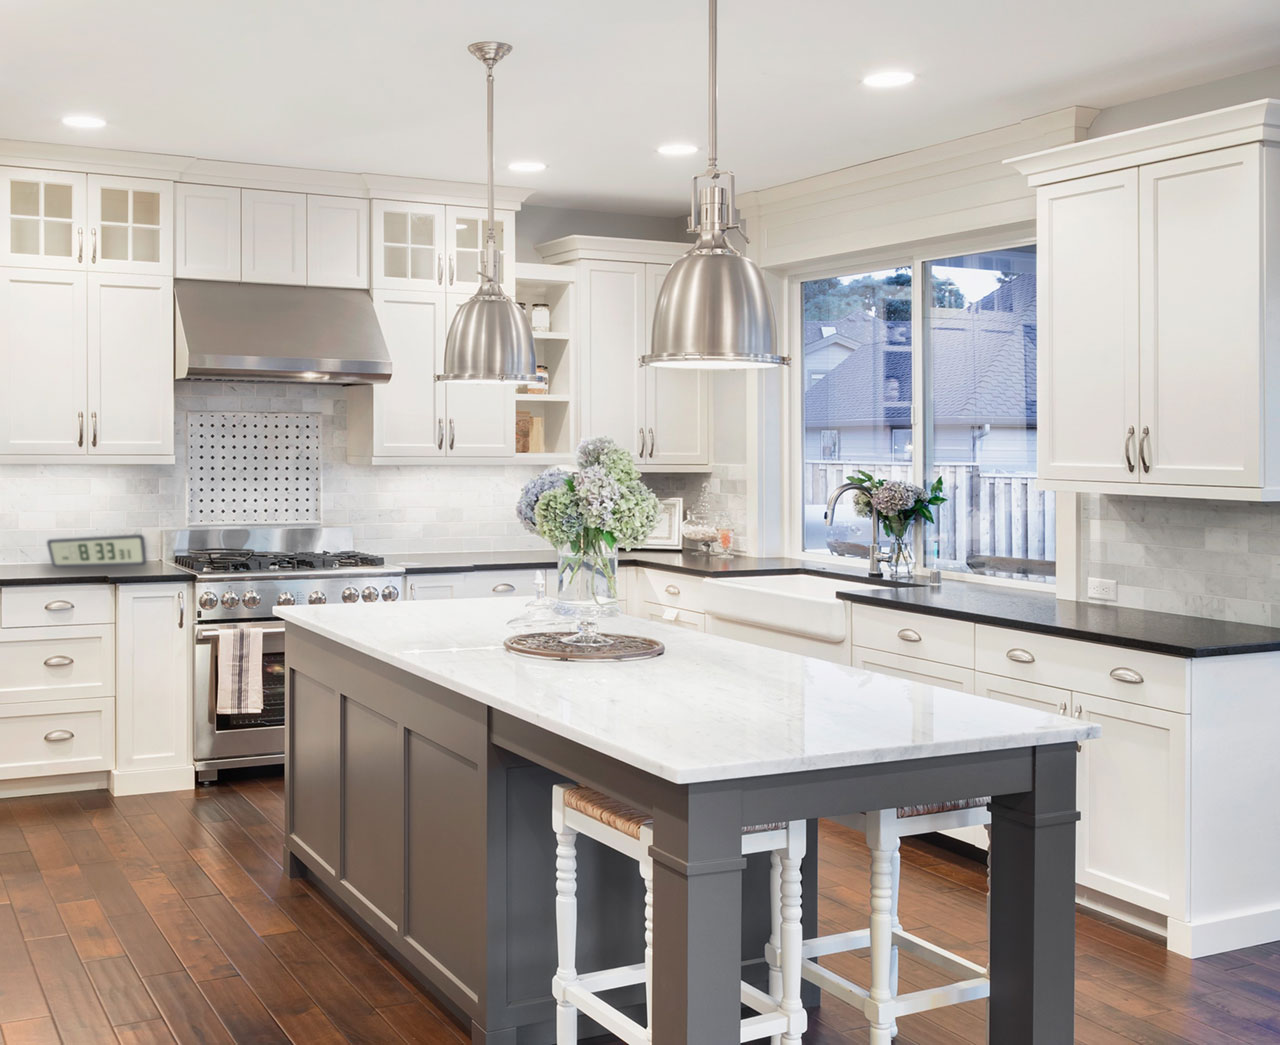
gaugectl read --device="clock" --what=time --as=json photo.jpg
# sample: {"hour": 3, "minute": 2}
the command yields {"hour": 8, "minute": 33}
